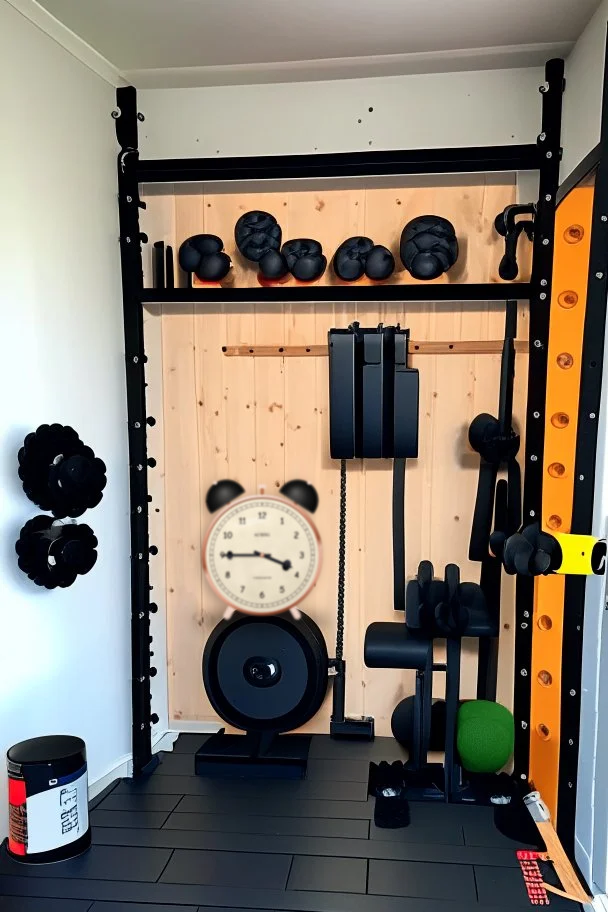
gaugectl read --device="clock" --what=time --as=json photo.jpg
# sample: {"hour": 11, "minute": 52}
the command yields {"hour": 3, "minute": 45}
